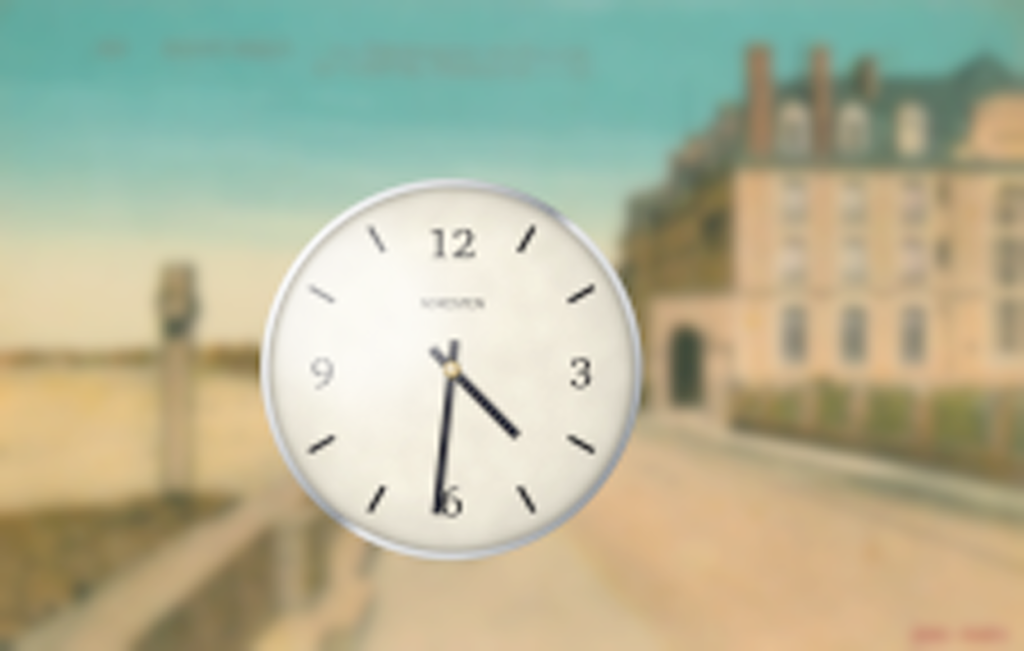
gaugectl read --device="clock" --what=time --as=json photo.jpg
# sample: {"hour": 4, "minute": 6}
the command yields {"hour": 4, "minute": 31}
